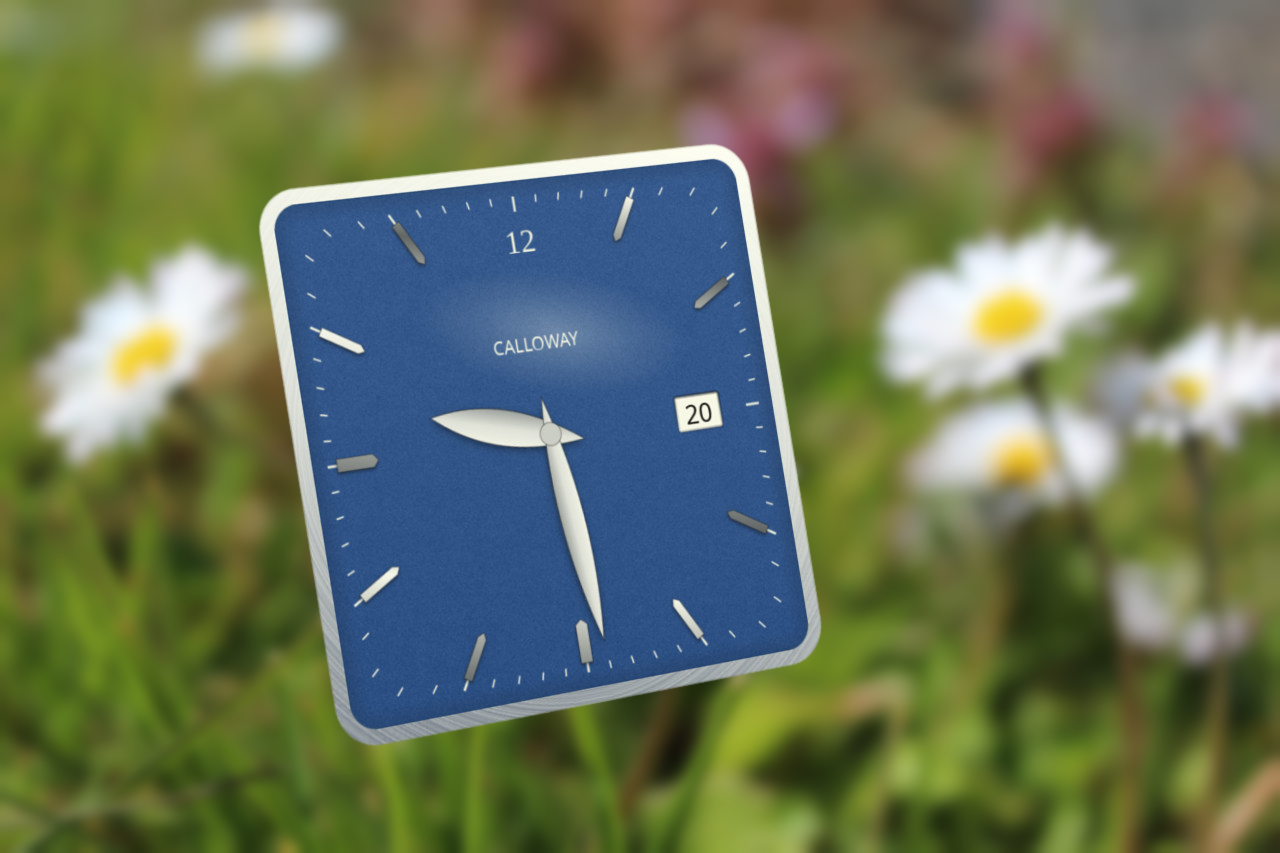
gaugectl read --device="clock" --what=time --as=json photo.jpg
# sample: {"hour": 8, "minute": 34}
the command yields {"hour": 9, "minute": 29}
